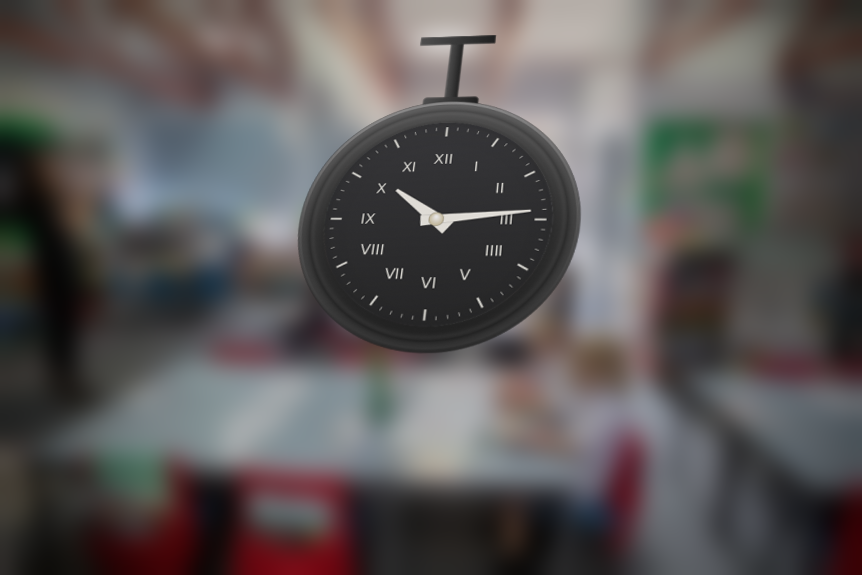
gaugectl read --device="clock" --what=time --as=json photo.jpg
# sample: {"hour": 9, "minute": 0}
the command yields {"hour": 10, "minute": 14}
